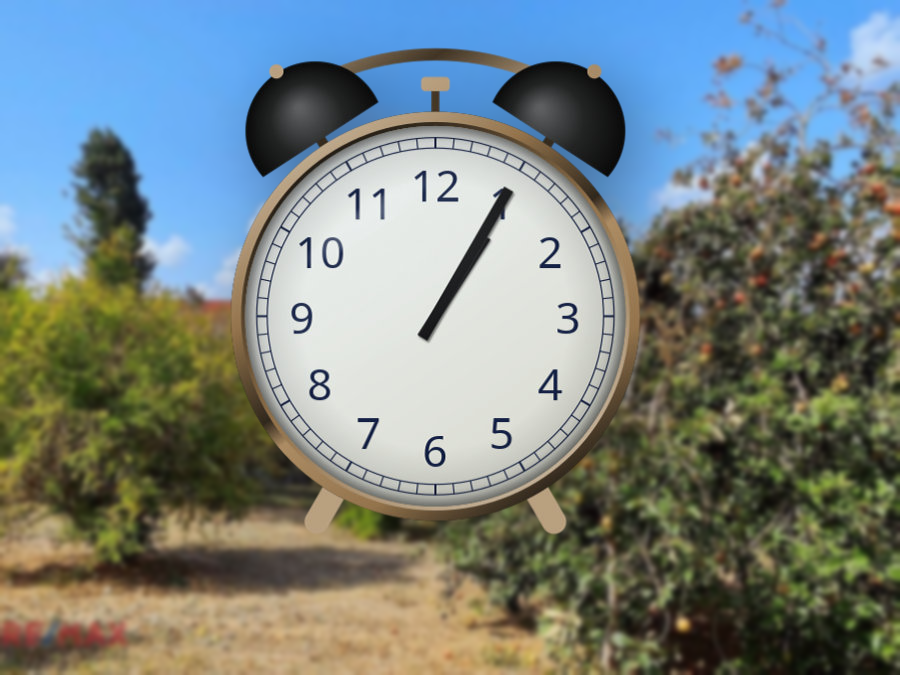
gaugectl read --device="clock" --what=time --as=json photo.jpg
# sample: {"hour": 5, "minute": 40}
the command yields {"hour": 1, "minute": 5}
